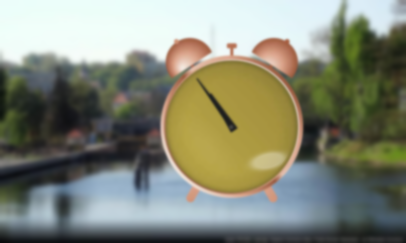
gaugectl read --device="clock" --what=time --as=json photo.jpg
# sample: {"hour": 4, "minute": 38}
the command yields {"hour": 10, "minute": 54}
